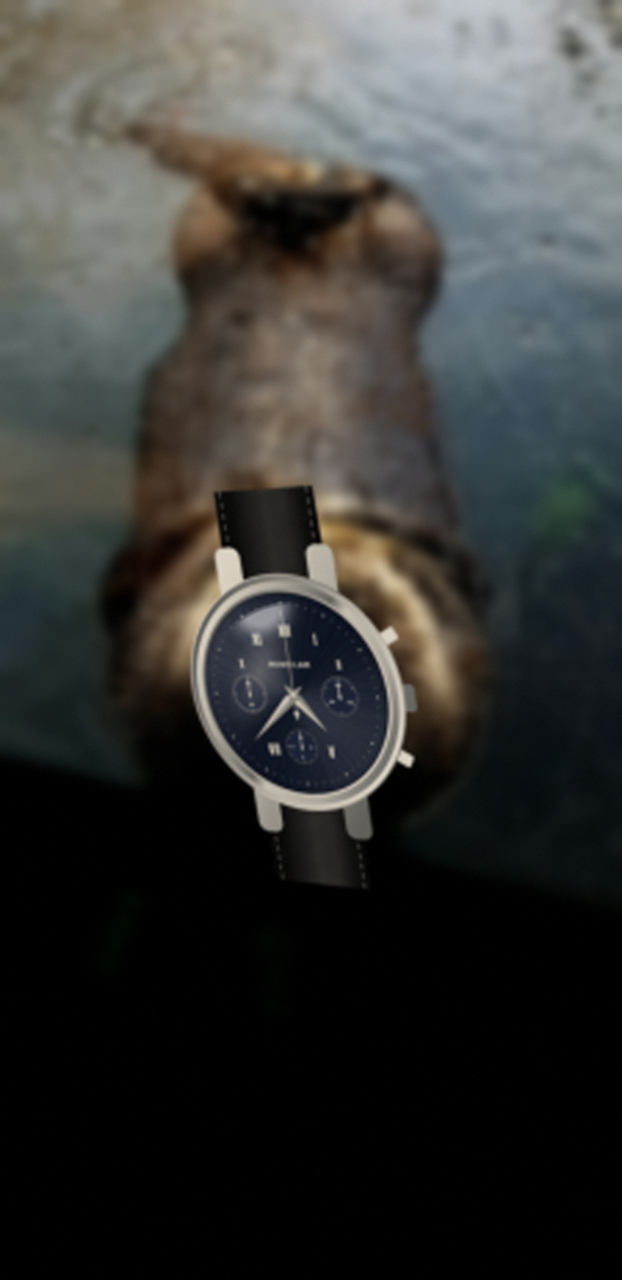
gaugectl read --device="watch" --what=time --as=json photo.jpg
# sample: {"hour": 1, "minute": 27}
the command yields {"hour": 4, "minute": 38}
